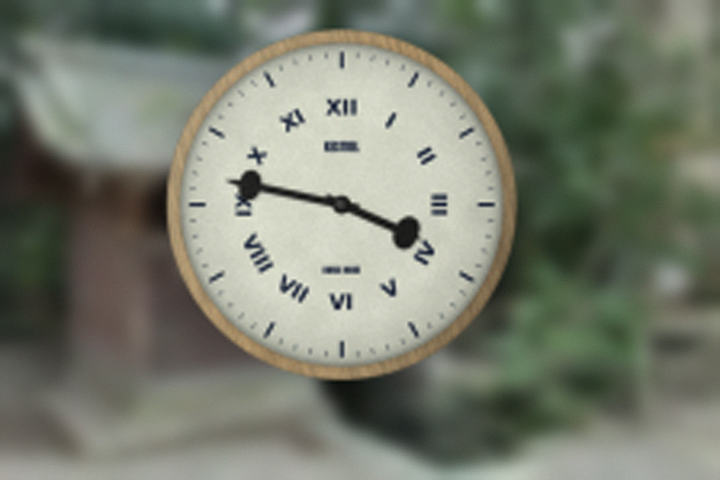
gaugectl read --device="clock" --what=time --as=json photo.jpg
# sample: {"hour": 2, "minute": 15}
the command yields {"hour": 3, "minute": 47}
